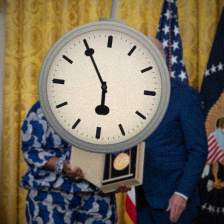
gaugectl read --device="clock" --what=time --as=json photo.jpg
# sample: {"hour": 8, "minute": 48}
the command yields {"hour": 5, "minute": 55}
